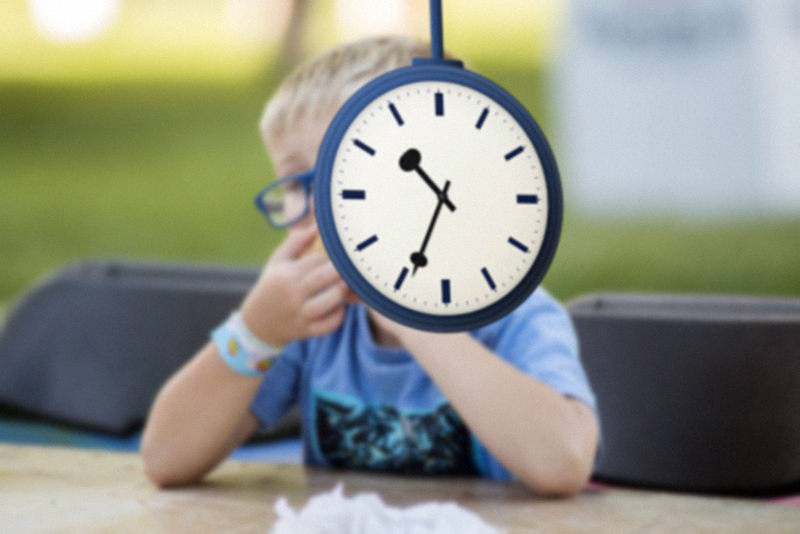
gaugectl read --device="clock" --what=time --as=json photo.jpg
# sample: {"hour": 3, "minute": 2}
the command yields {"hour": 10, "minute": 34}
